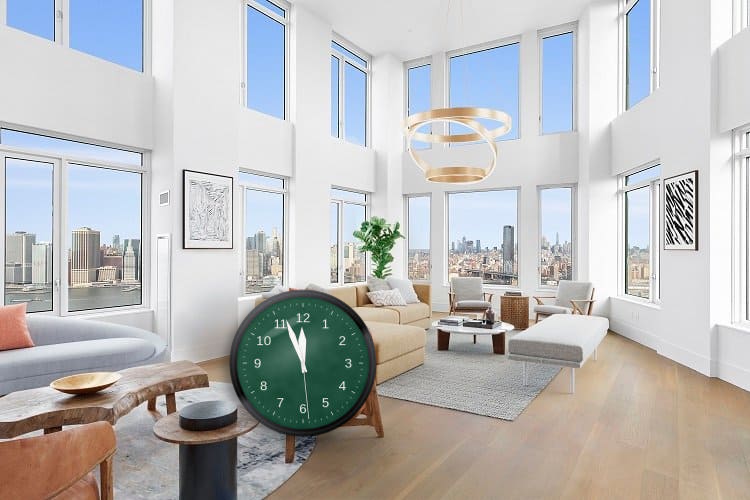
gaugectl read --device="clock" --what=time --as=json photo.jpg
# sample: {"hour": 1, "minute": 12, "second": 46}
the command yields {"hour": 11, "minute": 56, "second": 29}
